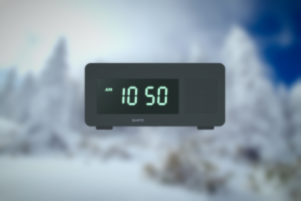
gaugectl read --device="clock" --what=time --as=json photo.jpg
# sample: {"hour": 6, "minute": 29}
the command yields {"hour": 10, "minute": 50}
